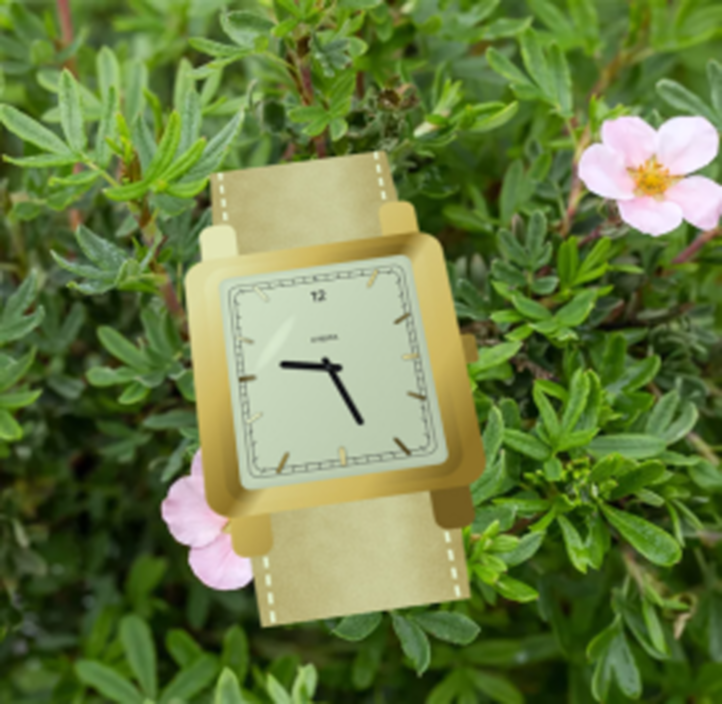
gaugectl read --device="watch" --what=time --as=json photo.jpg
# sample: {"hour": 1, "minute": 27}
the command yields {"hour": 9, "minute": 27}
